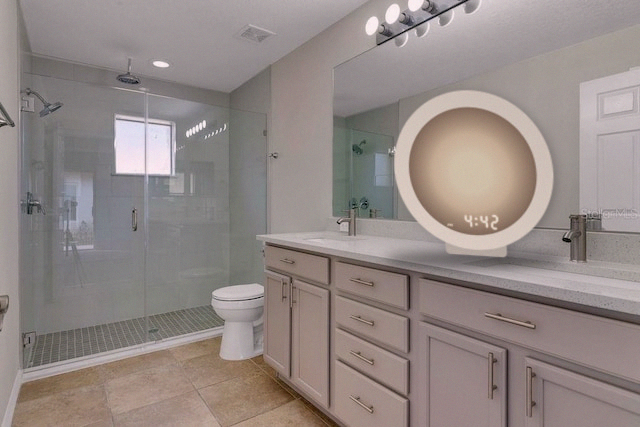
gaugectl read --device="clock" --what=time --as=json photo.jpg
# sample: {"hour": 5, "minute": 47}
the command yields {"hour": 4, "minute": 42}
